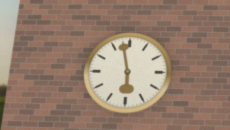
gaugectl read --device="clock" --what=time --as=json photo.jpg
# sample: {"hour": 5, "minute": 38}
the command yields {"hour": 5, "minute": 58}
